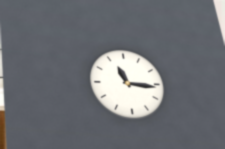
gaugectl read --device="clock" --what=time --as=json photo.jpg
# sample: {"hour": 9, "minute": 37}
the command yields {"hour": 11, "minute": 16}
